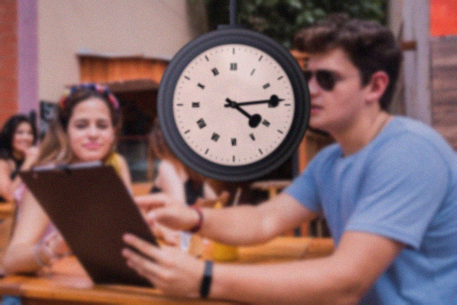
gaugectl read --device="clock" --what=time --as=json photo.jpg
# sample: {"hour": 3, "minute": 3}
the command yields {"hour": 4, "minute": 14}
